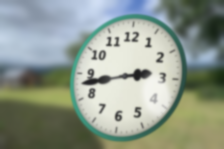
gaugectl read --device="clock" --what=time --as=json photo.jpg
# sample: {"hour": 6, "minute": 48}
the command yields {"hour": 2, "minute": 43}
